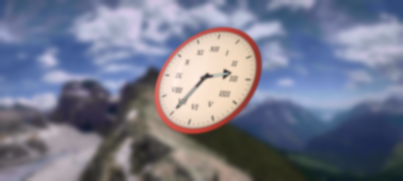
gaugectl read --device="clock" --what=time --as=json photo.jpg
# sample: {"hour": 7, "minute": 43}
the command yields {"hour": 2, "minute": 35}
